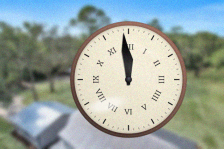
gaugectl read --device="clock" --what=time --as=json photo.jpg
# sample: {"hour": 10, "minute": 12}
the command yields {"hour": 11, "minute": 59}
